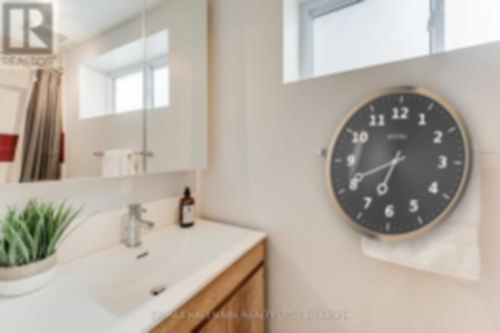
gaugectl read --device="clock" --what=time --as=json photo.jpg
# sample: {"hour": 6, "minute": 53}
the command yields {"hour": 6, "minute": 41}
